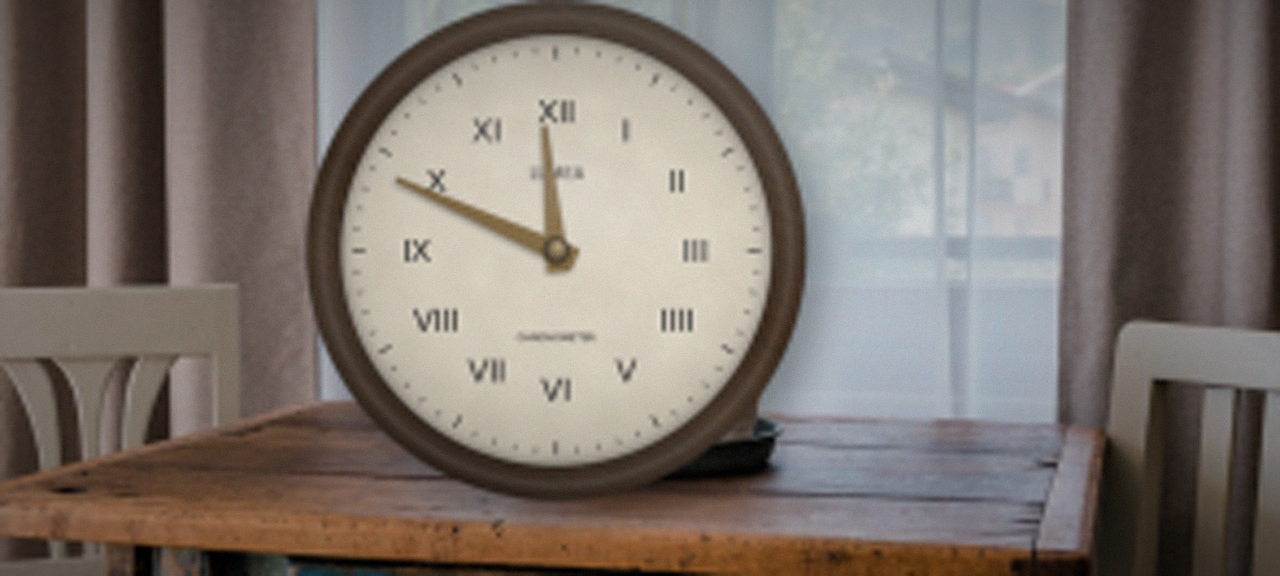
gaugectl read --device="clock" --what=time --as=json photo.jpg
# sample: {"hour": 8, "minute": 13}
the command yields {"hour": 11, "minute": 49}
